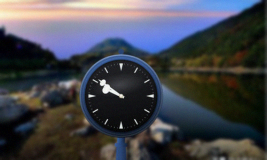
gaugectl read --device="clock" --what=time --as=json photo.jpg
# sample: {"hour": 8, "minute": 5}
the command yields {"hour": 9, "minute": 51}
